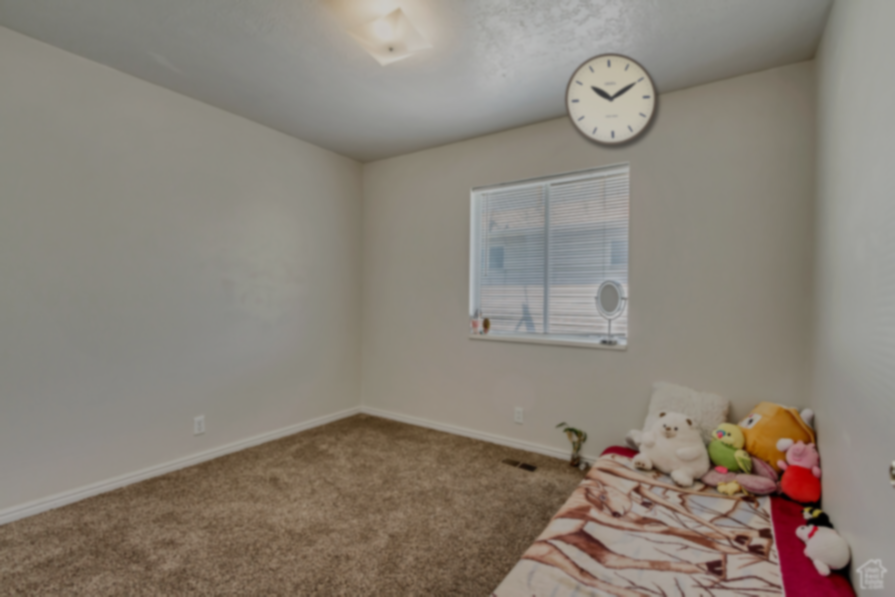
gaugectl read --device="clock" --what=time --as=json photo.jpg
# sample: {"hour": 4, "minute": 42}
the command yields {"hour": 10, "minute": 10}
